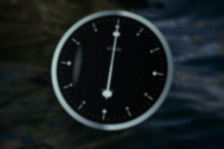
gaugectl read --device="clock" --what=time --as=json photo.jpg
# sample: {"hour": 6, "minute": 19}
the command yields {"hour": 6, "minute": 0}
